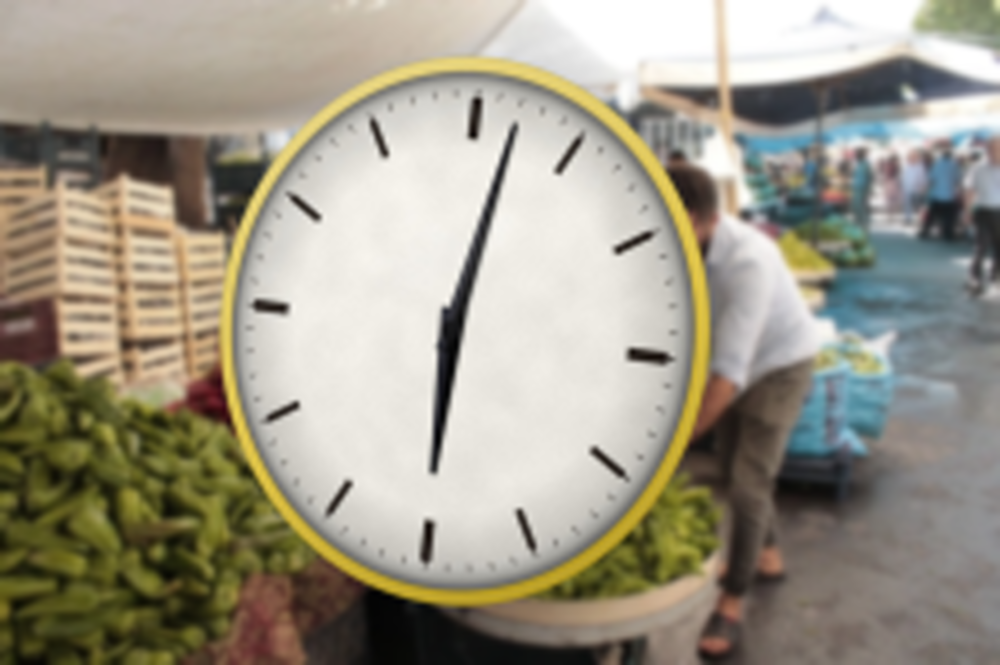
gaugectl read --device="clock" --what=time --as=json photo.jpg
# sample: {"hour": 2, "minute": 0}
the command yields {"hour": 6, "minute": 2}
